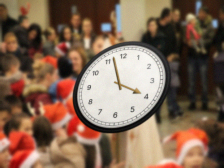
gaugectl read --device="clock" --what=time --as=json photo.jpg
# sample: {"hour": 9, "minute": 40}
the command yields {"hour": 3, "minute": 57}
